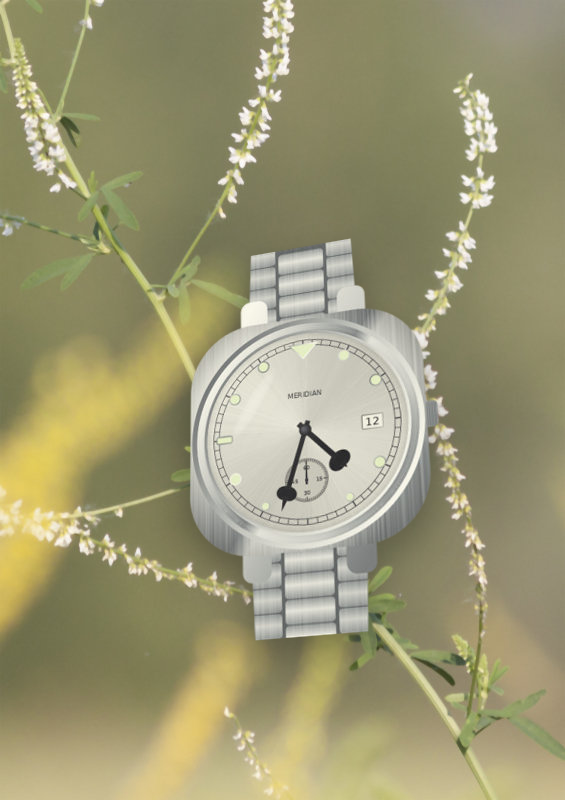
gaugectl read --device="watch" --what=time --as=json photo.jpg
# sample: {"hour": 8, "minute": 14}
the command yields {"hour": 4, "minute": 33}
